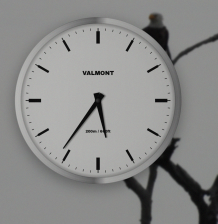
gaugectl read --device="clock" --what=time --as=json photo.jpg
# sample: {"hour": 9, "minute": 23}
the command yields {"hour": 5, "minute": 36}
